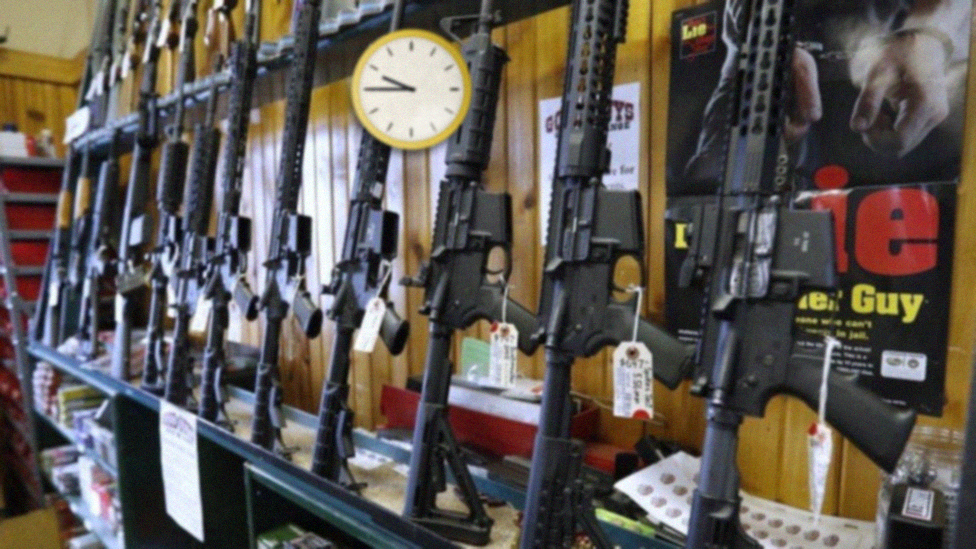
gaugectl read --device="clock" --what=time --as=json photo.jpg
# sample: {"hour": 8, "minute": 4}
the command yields {"hour": 9, "minute": 45}
